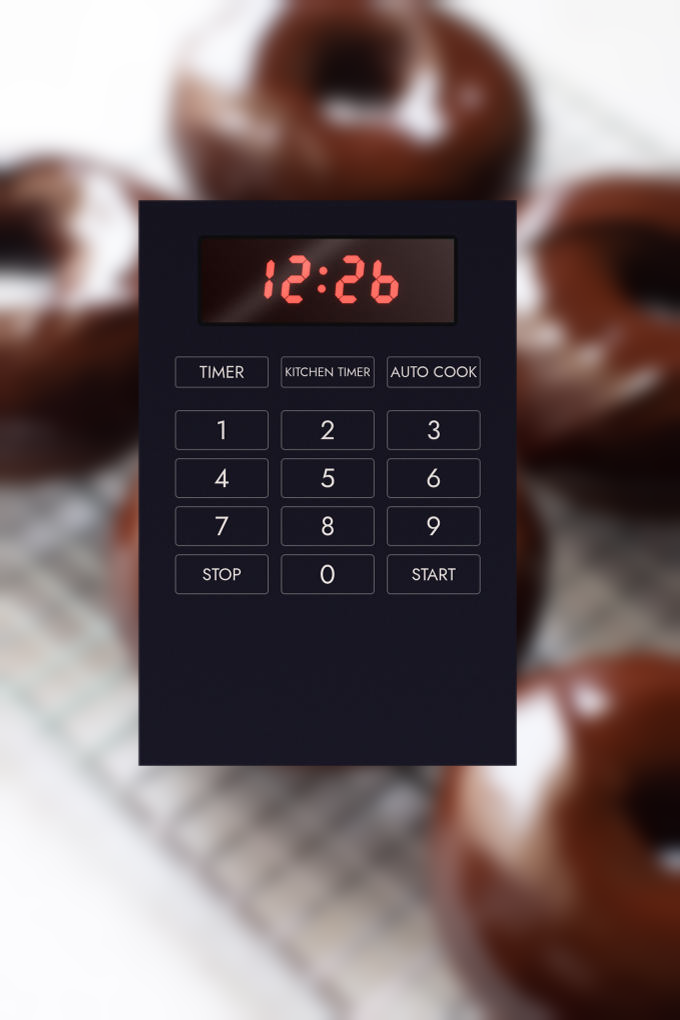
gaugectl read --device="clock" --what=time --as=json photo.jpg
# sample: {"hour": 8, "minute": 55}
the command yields {"hour": 12, "minute": 26}
